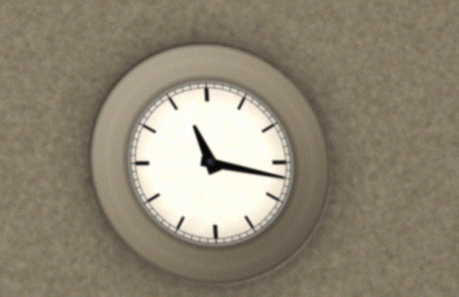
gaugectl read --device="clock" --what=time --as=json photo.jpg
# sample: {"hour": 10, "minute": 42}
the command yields {"hour": 11, "minute": 17}
